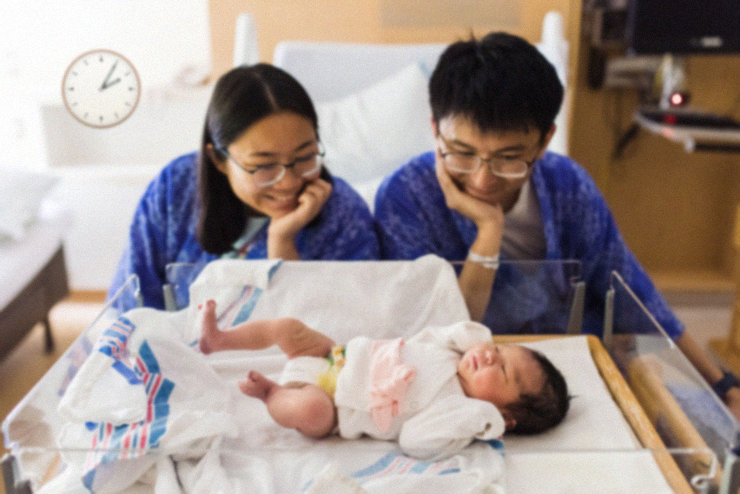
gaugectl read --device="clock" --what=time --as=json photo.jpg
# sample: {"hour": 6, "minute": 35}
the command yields {"hour": 2, "minute": 5}
